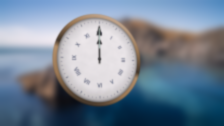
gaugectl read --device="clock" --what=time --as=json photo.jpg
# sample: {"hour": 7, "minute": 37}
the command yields {"hour": 12, "minute": 0}
